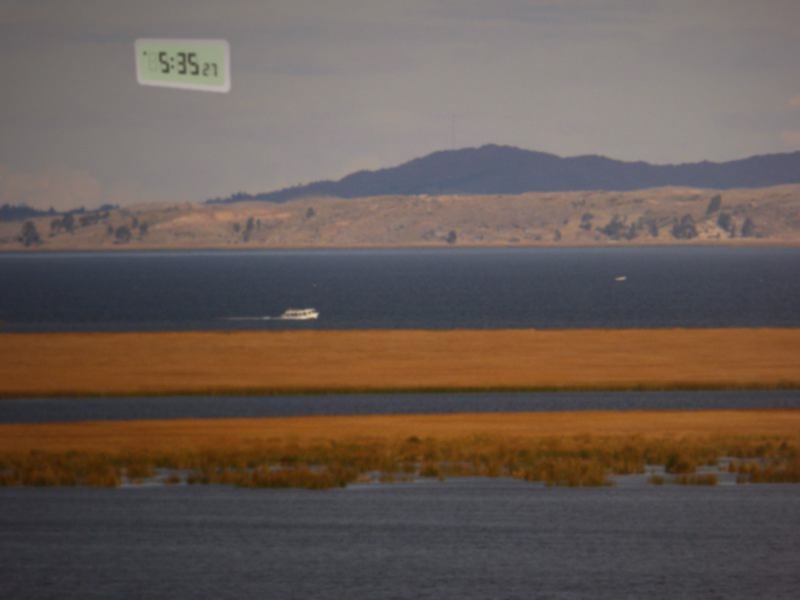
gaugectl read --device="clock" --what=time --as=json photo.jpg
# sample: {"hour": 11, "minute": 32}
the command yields {"hour": 5, "minute": 35}
